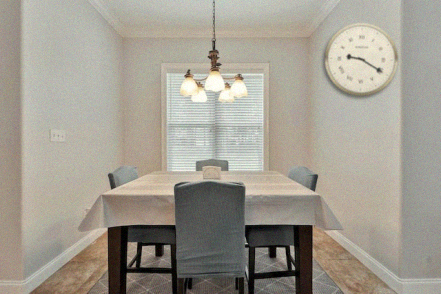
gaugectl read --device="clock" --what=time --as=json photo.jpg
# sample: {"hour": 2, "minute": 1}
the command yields {"hour": 9, "minute": 20}
